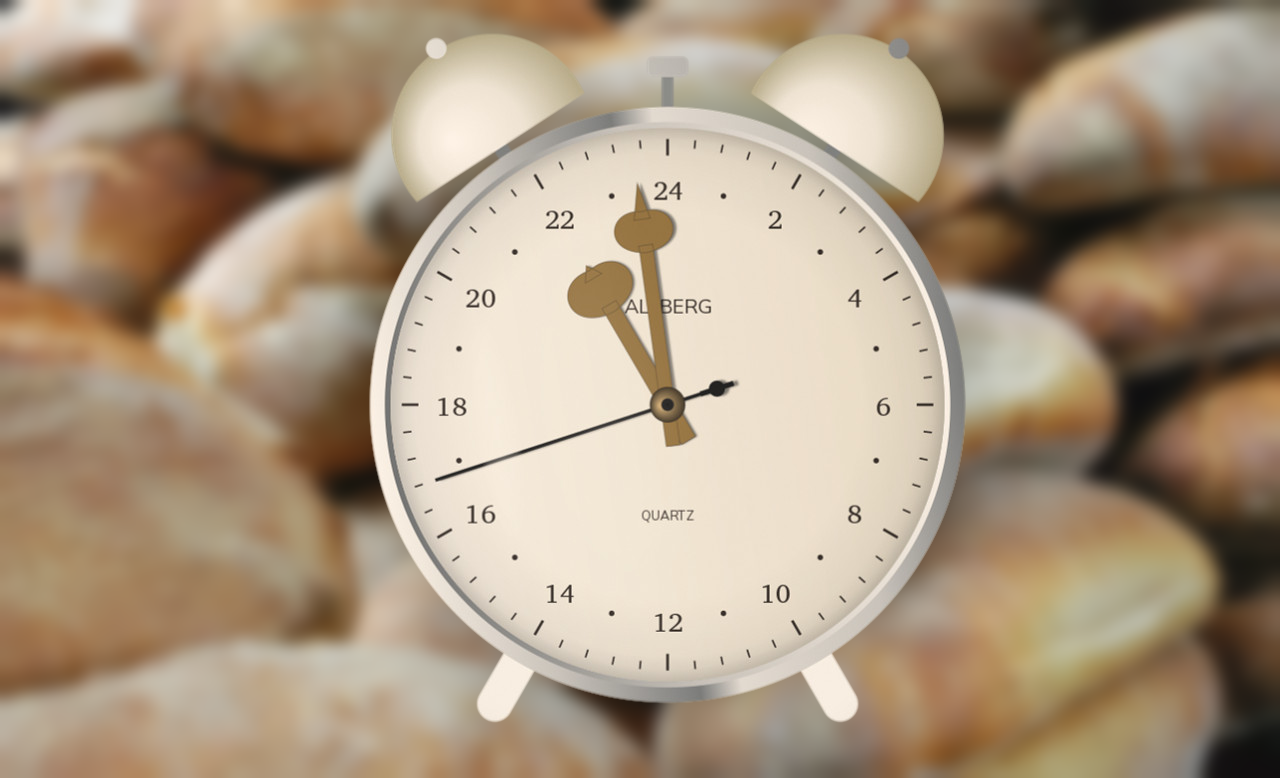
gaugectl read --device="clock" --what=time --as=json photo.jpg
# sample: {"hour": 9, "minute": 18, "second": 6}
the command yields {"hour": 21, "minute": 58, "second": 42}
